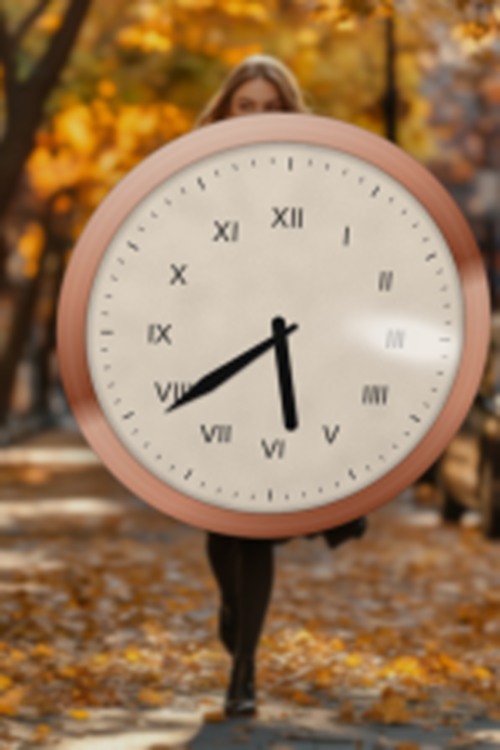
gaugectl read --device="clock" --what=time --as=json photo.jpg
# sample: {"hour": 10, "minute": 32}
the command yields {"hour": 5, "minute": 39}
